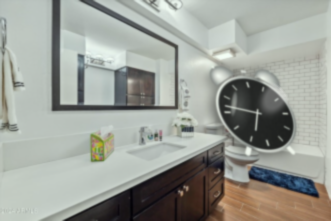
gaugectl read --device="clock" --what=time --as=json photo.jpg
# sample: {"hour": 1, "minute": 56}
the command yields {"hour": 6, "minute": 47}
